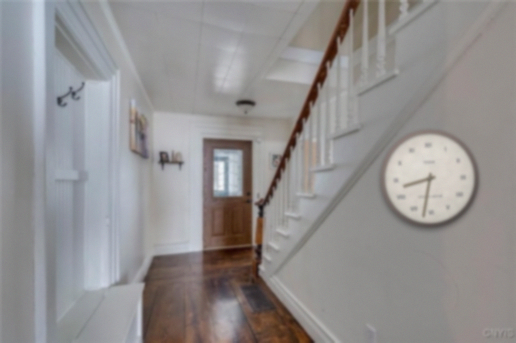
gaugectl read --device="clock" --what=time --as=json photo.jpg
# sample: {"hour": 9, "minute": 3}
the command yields {"hour": 8, "minute": 32}
